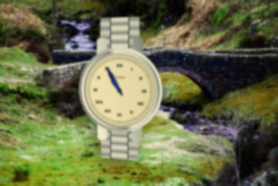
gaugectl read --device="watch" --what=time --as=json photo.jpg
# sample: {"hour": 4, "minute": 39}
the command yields {"hour": 10, "minute": 55}
